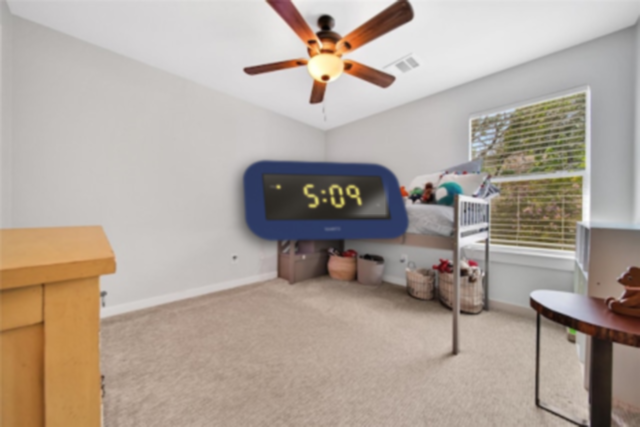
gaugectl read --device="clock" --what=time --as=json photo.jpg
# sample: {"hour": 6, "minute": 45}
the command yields {"hour": 5, "minute": 9}
